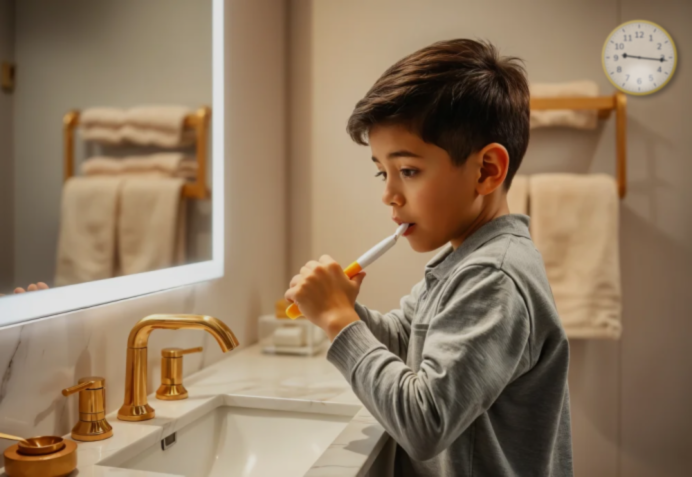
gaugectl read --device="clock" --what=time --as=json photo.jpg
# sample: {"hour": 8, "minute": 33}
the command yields {"hour": 9, "minute": 16}
